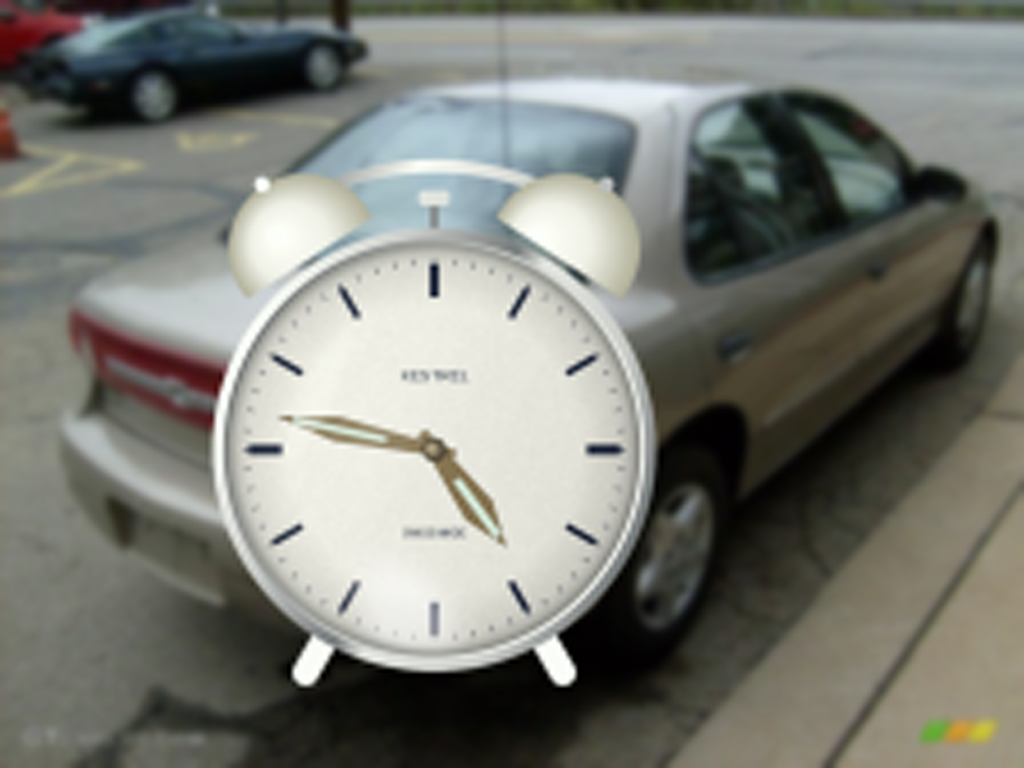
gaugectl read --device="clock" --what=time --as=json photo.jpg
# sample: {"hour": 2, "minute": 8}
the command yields {"hour": 4, "minute": 47}
